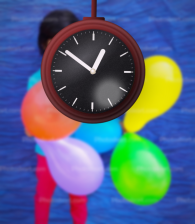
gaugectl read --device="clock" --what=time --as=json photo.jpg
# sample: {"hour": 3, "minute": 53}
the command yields {"hour": 12, "minute": 51}
